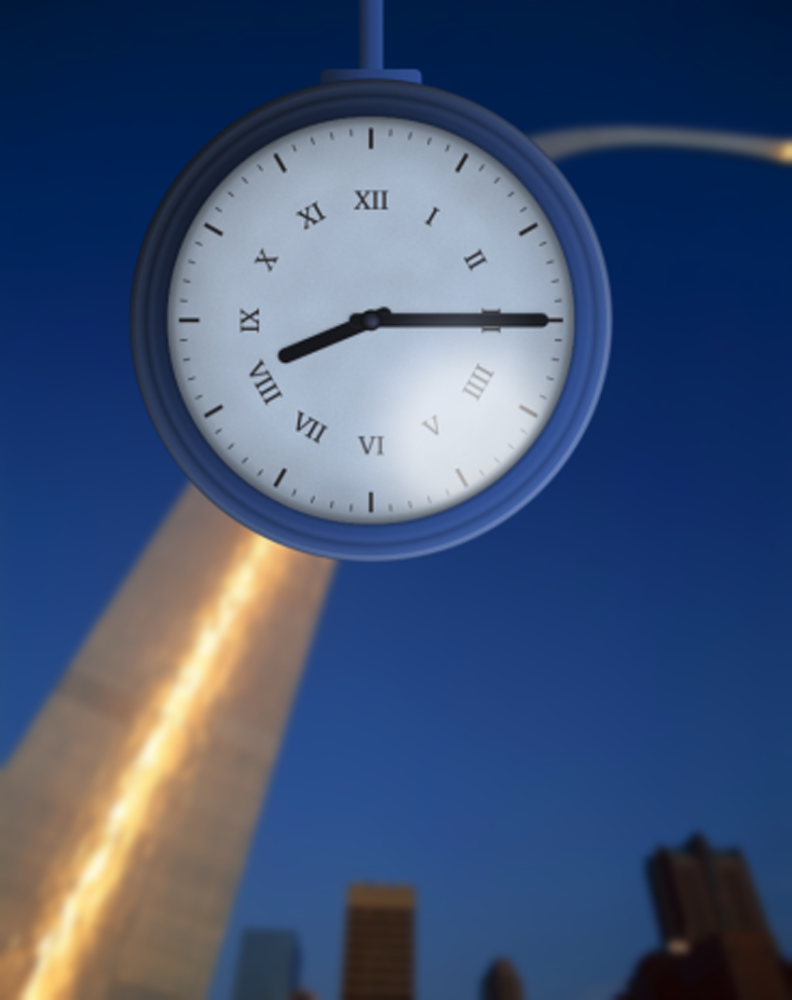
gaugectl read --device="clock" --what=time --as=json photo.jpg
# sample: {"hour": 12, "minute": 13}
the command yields {"hour": 8, "minute": 15}
